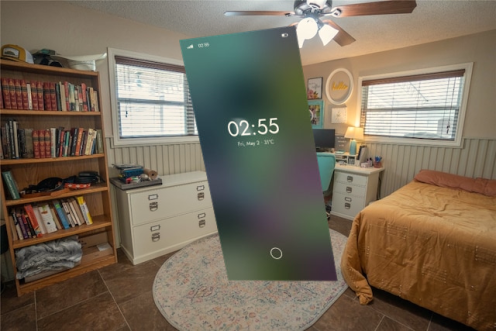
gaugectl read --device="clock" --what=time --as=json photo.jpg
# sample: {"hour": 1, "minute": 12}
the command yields {"hour": 2, "minute": 55}
